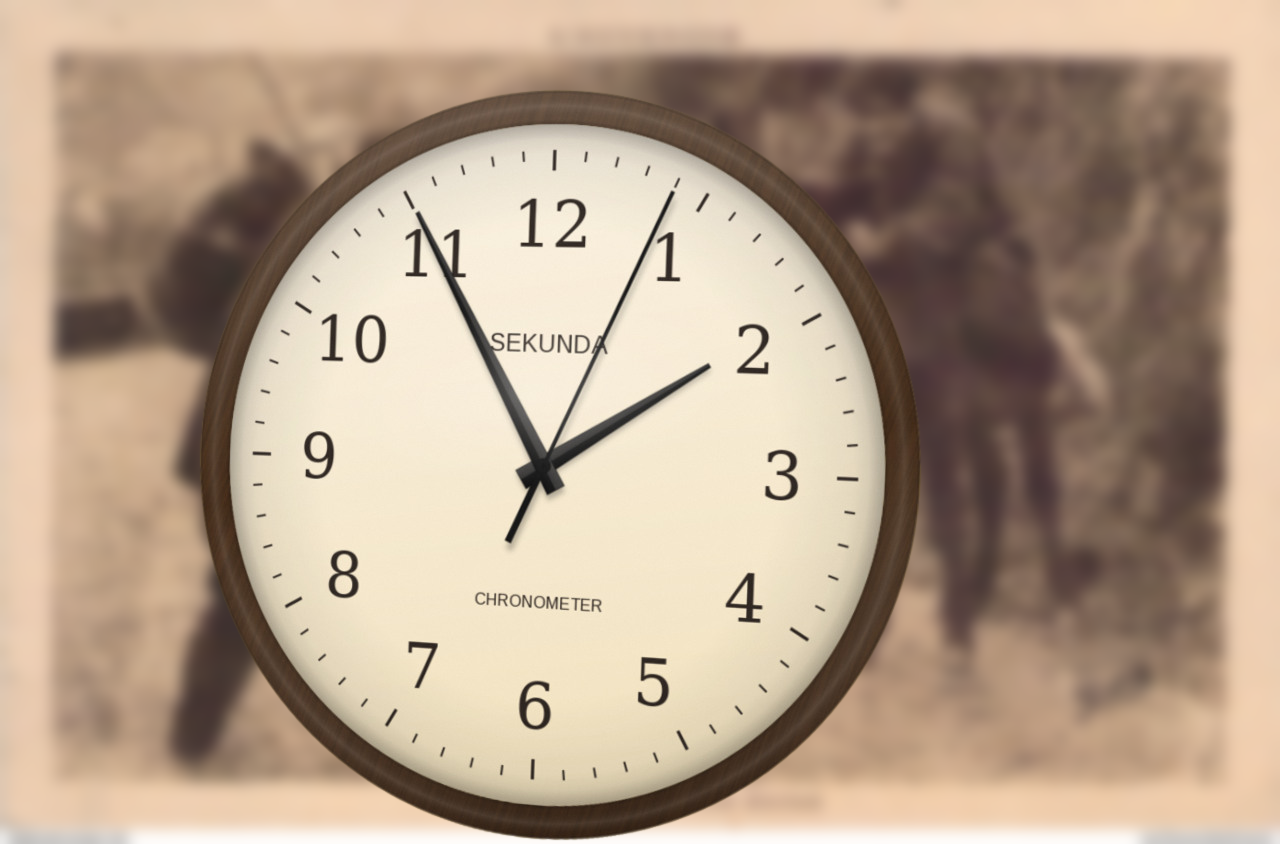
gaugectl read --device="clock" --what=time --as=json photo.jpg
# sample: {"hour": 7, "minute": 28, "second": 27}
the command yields {"hour": 1, "minute": 55, "second": 4}
